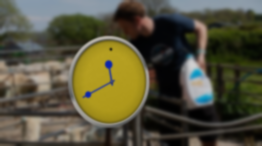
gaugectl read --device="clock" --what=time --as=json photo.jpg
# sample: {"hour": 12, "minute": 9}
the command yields {"hour": 11, "minute": 41}
